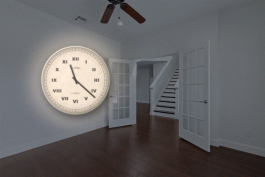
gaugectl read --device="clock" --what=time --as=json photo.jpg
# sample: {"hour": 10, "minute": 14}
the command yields {"hour": 11, "minute": 22}
